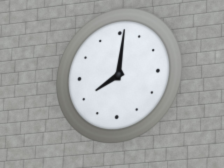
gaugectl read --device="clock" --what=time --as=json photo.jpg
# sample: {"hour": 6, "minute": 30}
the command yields {"hour": 8, "minute": 1}
